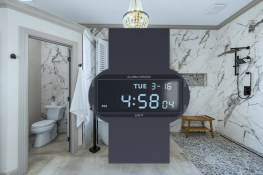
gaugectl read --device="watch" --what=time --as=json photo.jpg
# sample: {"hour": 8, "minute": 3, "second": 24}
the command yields {"hour": 4, "minute": 58, "second": 4}
